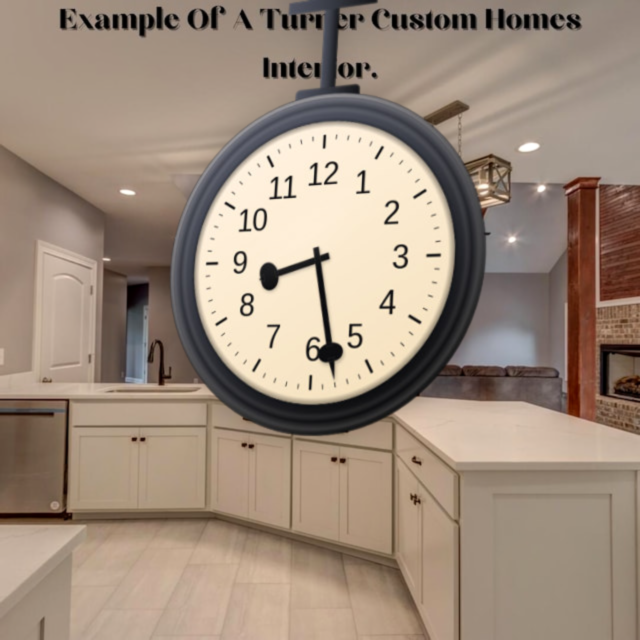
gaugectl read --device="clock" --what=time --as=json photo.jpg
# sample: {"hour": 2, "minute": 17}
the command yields {"hour": 8, "minute": 28}
